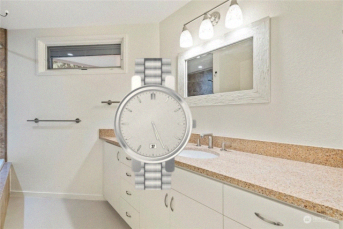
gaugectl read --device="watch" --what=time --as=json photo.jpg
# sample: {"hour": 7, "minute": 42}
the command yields {"hour": 5, "minute": 26}
